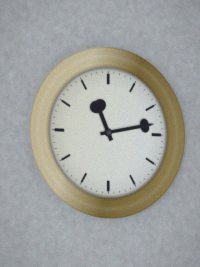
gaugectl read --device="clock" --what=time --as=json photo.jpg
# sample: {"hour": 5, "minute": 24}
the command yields {"hour": 11, "minute": 13}
